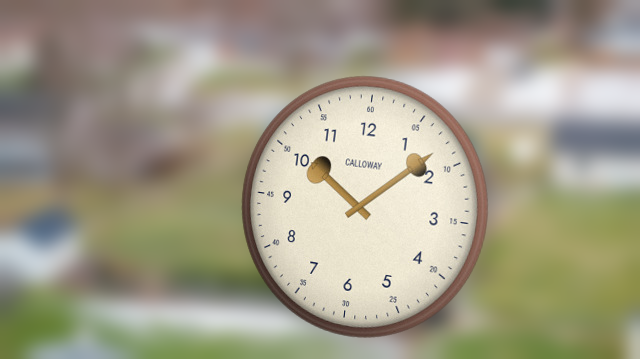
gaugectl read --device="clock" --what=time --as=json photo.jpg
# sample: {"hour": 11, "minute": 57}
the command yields {"hour": 10, "minute": 8}
